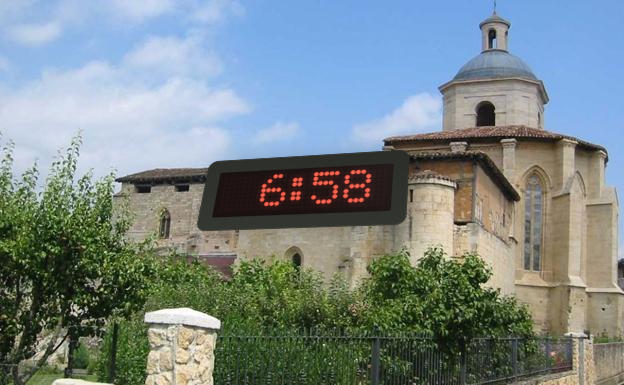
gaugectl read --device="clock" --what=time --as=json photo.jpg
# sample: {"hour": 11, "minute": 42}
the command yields {"hour": 6, "minute": 58}
